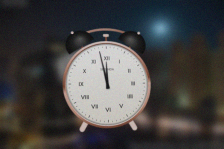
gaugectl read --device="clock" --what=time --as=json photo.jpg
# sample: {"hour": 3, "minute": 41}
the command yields {"hour": 11, "minute": 58}
